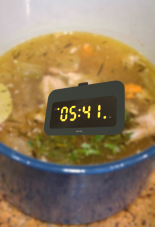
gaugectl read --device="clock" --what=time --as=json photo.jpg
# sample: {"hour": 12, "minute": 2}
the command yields {"hour": 5, "minute": 41}
